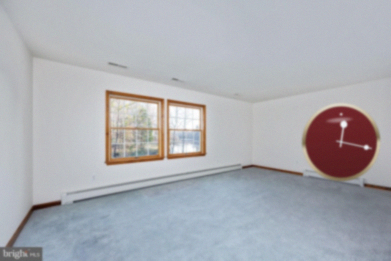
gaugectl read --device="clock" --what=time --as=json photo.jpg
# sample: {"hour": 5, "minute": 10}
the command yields {"hour": 12, "minute": 17}
